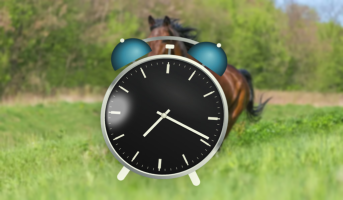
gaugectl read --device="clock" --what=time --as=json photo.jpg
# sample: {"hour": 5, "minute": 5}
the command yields {"hour": 7, "minute": 19}
